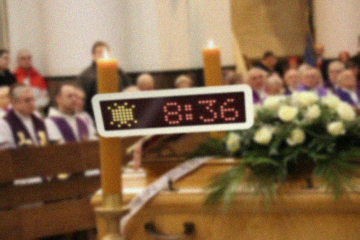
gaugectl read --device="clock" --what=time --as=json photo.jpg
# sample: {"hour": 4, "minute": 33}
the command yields {"hour": 8, "minute": 36}
